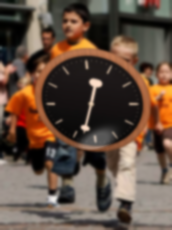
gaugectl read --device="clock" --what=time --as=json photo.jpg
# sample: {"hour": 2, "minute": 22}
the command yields {"hour": 12, "minute": 33}
